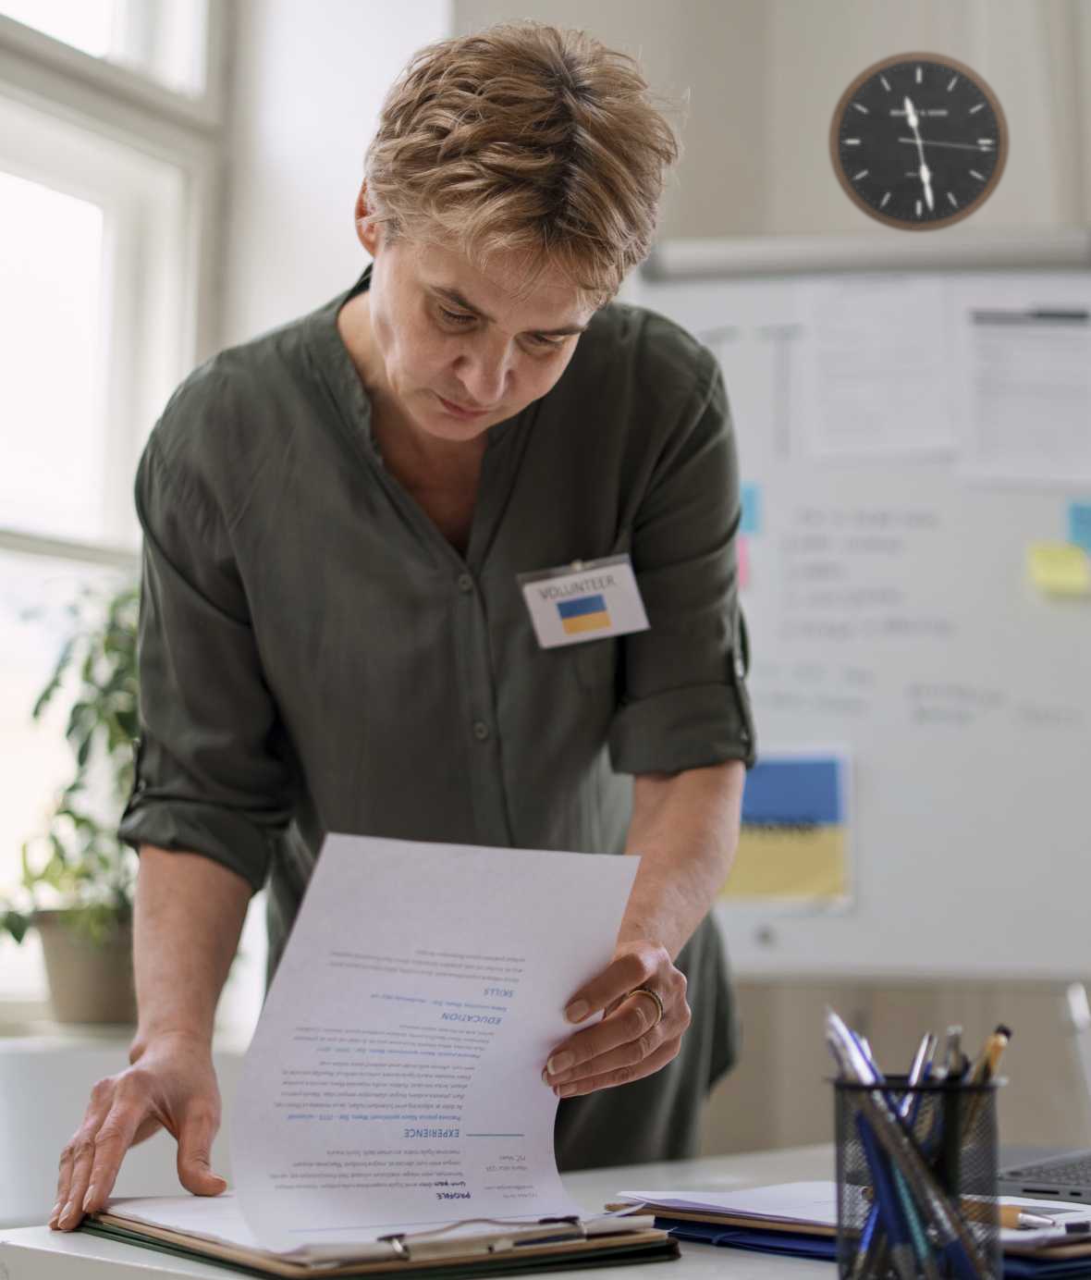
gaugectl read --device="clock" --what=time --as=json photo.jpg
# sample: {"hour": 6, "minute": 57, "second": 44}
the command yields {"hour": 11, "minute": 28, "second": 16}
